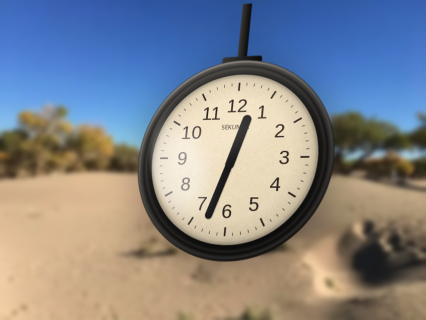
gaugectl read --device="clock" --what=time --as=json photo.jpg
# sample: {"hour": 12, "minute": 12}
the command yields {"hour": 12, "minute": 33}
